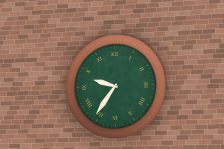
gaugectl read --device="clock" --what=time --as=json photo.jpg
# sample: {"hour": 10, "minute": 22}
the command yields {"hour": 9, "minute": 36}
